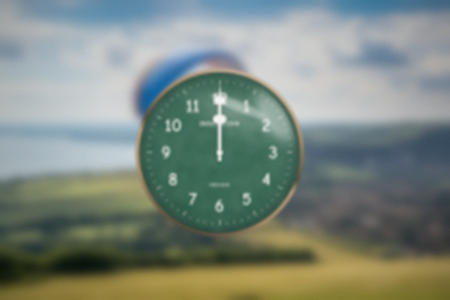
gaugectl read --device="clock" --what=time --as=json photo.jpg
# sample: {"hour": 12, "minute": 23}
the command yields {"hour": 12, "minute": 0}
